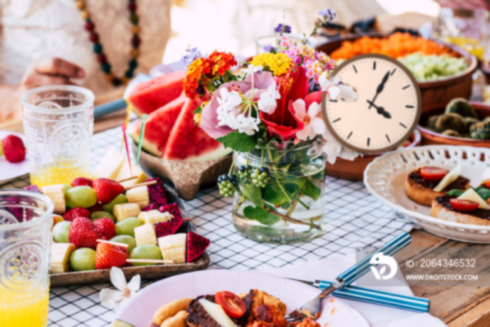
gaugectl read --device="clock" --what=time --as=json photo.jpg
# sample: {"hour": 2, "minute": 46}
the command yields {"hour": 4, "minute": 4}
